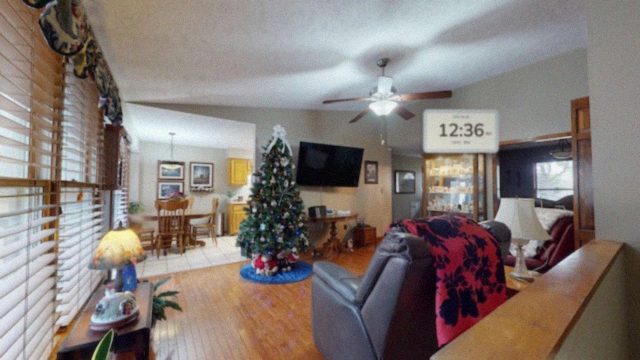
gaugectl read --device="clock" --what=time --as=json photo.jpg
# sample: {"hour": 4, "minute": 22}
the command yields {"hour": 12, "minute": 36}
